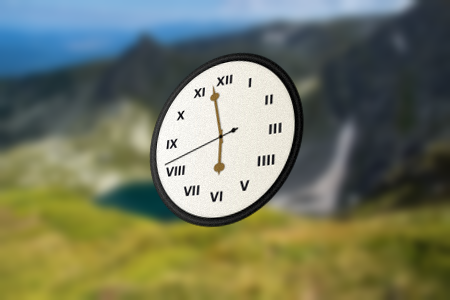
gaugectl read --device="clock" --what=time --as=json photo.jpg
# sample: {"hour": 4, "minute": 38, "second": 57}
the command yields {"hour": 5, "minute": 57, "second": 42}
